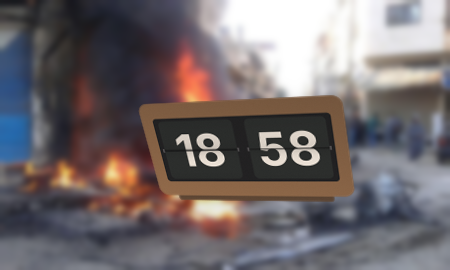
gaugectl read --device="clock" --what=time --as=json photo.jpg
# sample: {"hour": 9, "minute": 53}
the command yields {"hour": 18, "minute": 58}
